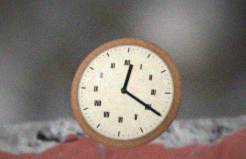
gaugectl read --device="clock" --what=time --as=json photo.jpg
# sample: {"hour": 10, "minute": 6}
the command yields {"hour": 12, "minute": 20}
